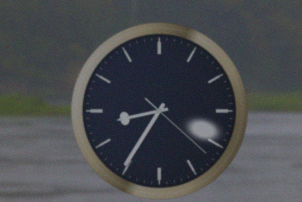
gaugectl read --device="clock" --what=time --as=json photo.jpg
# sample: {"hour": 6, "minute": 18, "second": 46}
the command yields {"hour": 8, "minute": 35, "second": 22}
